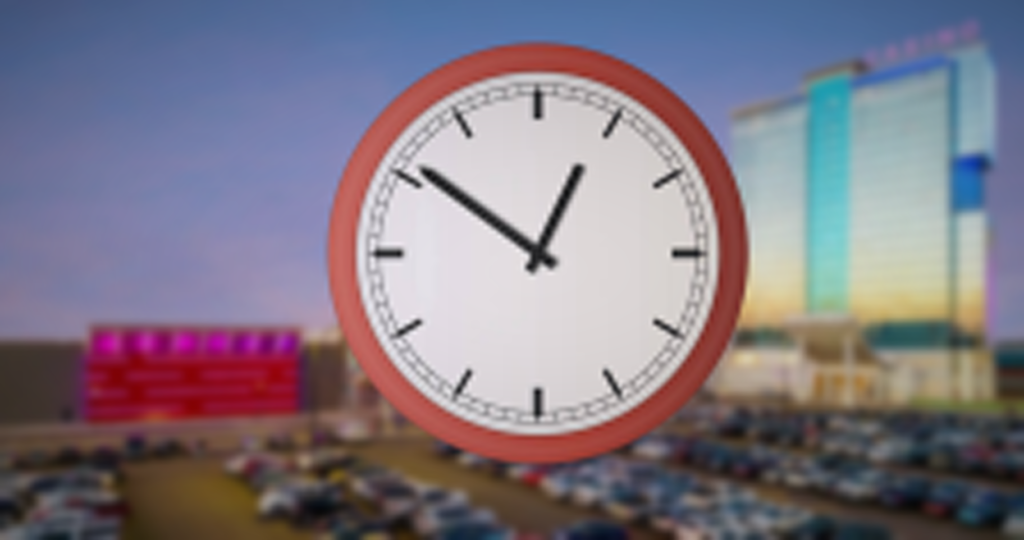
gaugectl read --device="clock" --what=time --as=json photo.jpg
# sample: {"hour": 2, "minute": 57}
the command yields {"hour": 12, "minute": 51}
